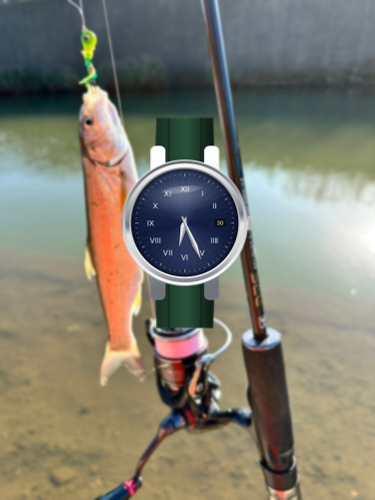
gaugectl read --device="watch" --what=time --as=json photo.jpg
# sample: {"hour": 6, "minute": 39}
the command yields {"hour": 6, "minute": 26}
